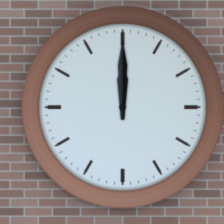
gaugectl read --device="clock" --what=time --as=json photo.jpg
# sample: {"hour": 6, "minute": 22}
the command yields {"hour": 12, "minute": 0}
